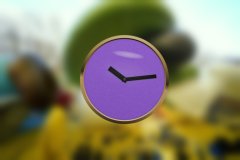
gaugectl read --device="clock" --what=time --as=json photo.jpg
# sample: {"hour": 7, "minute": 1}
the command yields {"hour": 10, "minute": 14}
